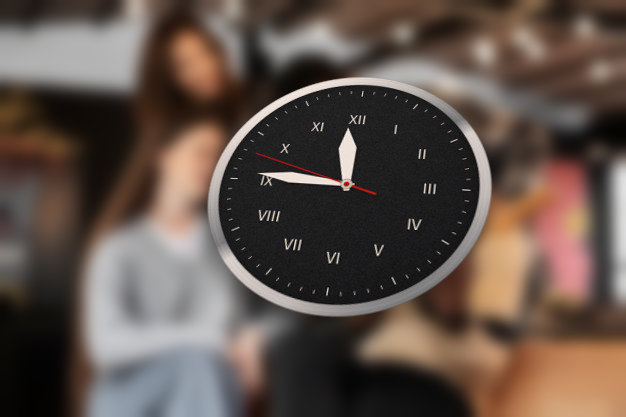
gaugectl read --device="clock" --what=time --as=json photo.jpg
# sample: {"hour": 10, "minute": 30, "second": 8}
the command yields {"hour": 11, "minute": 45, "second": 48}
